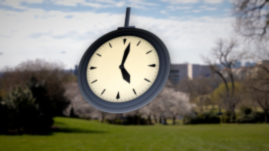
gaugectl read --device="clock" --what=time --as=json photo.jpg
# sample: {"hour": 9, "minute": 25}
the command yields {"hour": 5, "minute": 2}
